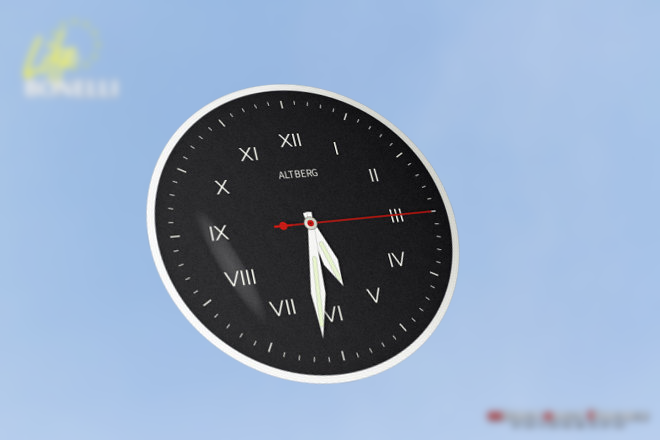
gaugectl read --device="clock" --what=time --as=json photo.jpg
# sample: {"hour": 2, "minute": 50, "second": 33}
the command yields {"hour": 5, "minute": 31, "second": 15}
